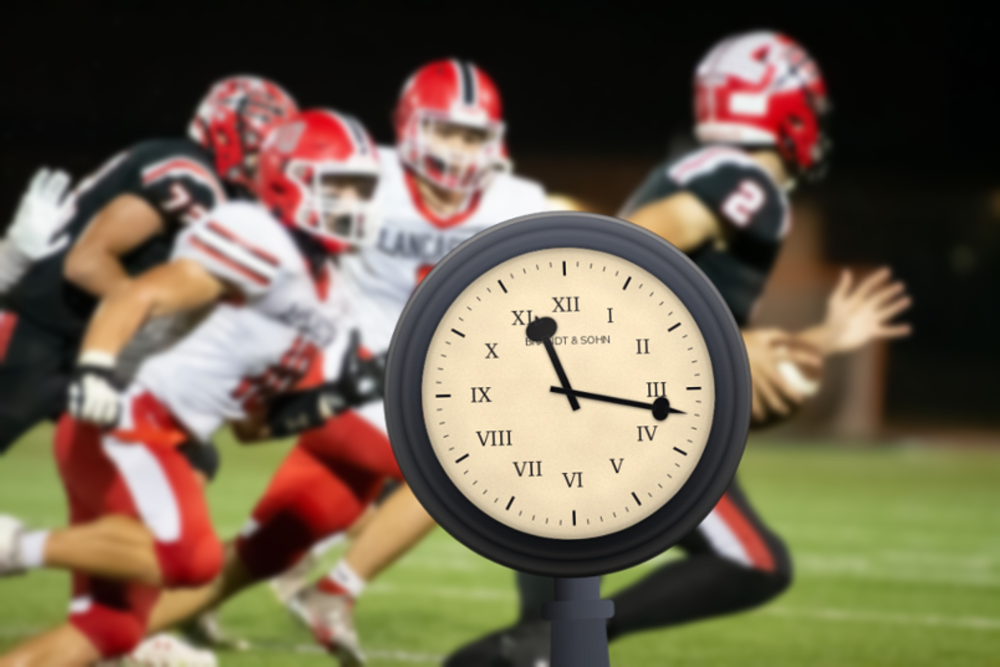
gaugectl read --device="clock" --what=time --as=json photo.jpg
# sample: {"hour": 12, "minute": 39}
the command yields {"hour": 11, "minute": 17}
